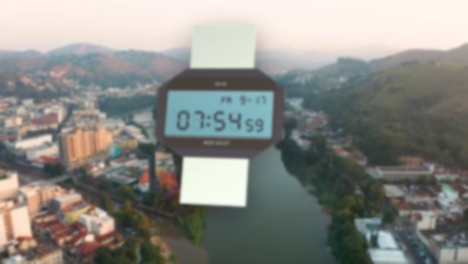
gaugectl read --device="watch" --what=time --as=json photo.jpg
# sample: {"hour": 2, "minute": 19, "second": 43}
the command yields {"hour": 7, "minute": 54, "second": 59}
